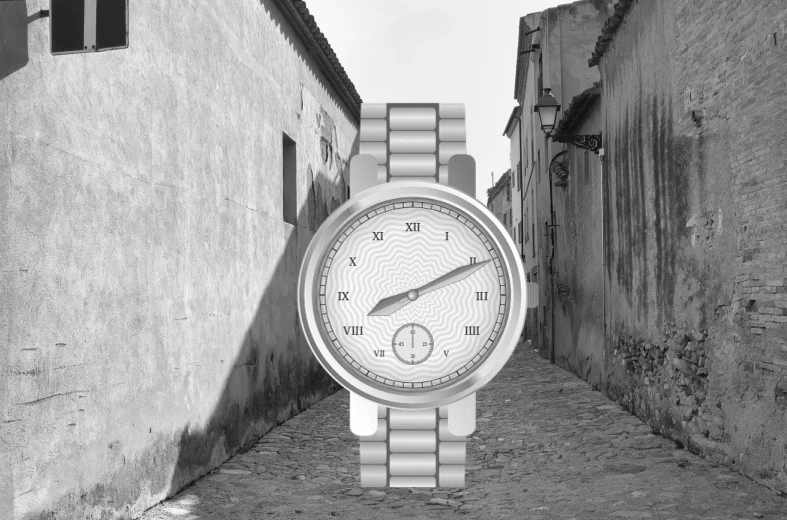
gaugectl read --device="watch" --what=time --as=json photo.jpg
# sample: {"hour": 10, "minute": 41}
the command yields {"hour": 8, "minute": 11}
